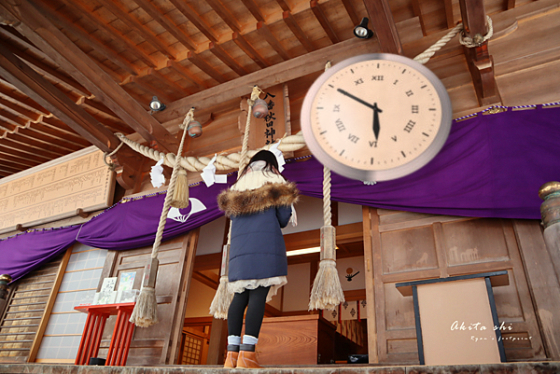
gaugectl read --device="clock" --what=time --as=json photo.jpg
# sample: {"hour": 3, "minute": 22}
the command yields {"hour": 5, "minute": 50}
